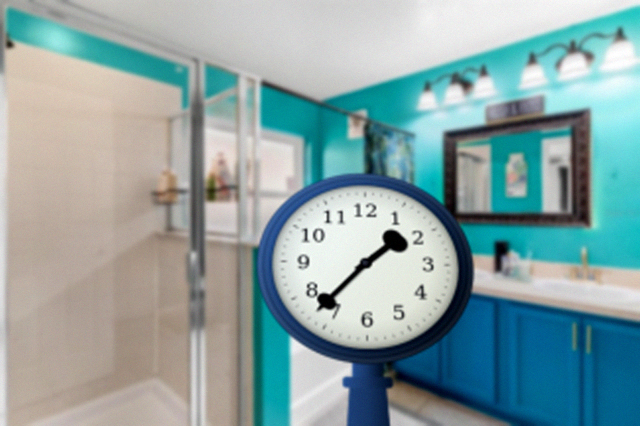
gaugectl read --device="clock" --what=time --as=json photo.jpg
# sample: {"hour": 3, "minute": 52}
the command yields {"hour": 1, "minute": 37}
